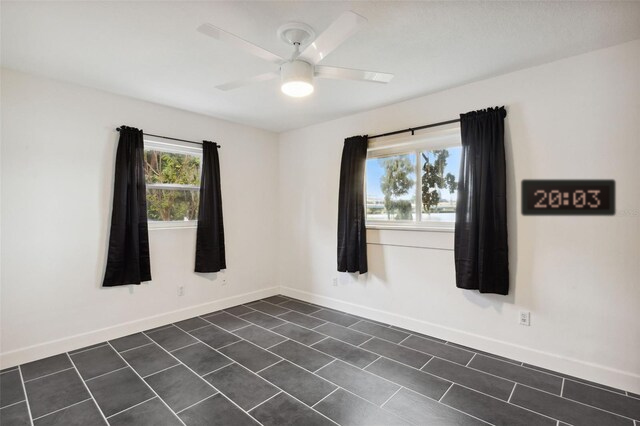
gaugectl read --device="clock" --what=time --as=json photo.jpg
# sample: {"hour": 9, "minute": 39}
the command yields {"hour": 20, "minute": 3}
